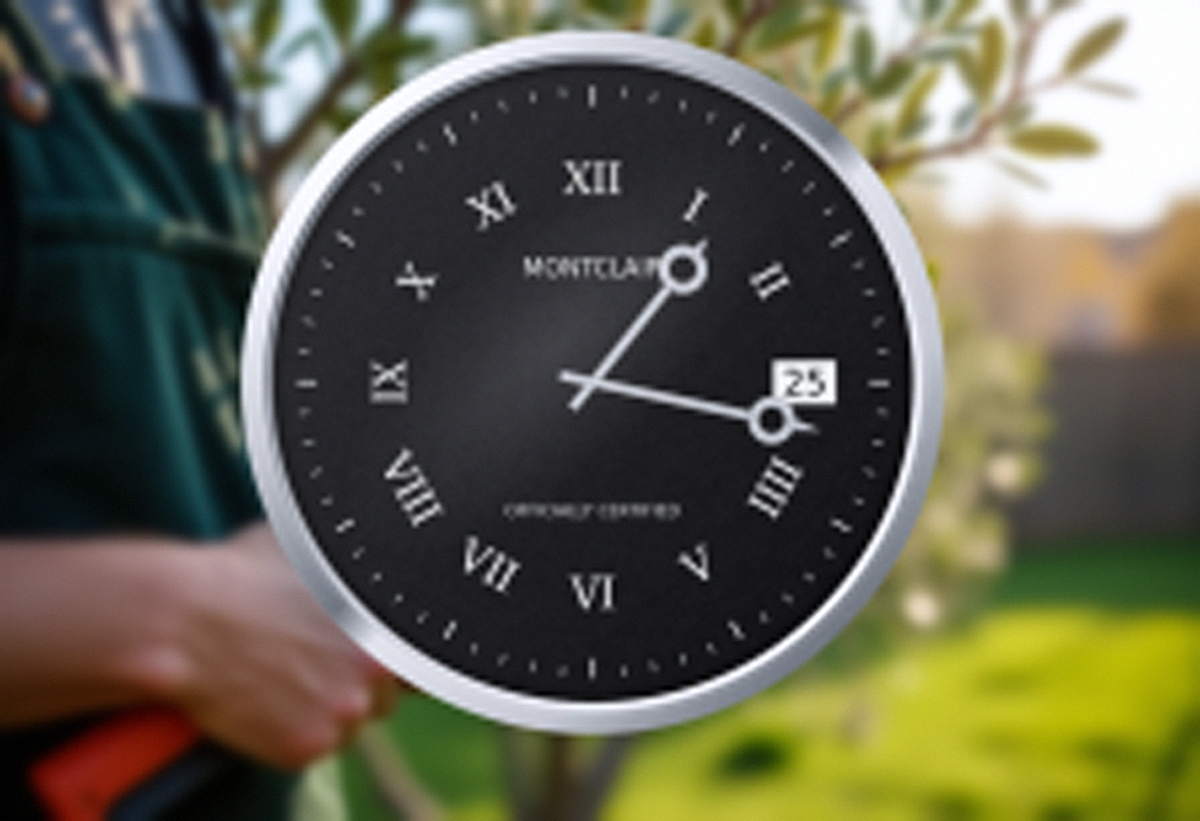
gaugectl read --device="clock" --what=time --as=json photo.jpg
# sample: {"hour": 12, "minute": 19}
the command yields {"hour": 1, "minute": 17}
